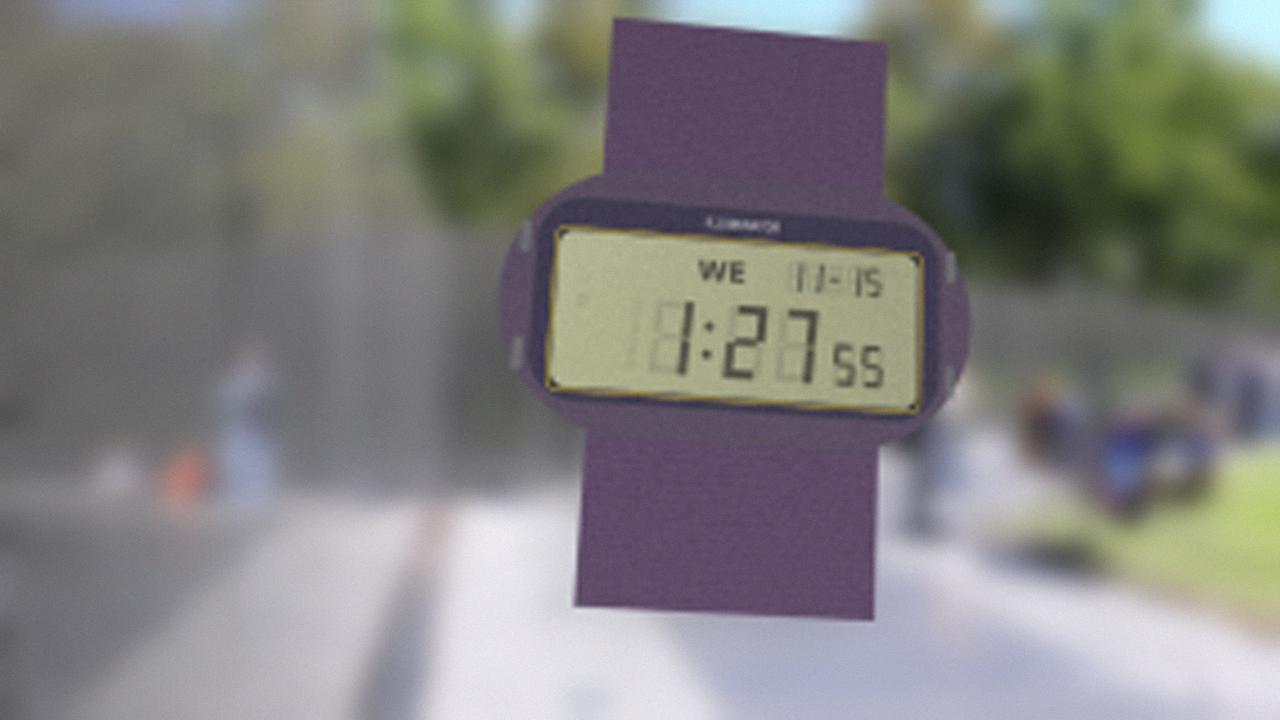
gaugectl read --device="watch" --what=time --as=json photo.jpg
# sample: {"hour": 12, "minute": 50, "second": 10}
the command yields {"hour": 1, "minute": 27, "second": 55}
